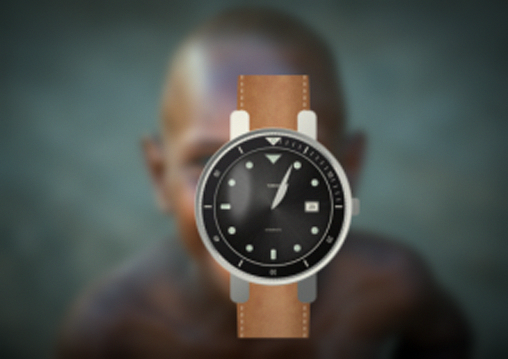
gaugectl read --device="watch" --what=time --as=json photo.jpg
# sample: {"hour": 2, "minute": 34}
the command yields {"hour": 1, "minute": 4}
